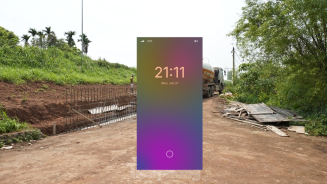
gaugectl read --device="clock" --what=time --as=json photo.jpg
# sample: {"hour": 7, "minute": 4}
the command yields {"hour": 21, "minute": 11}
